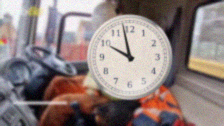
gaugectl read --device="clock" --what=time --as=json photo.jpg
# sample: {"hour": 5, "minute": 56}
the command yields {"hour": 9, "minute": 58}
